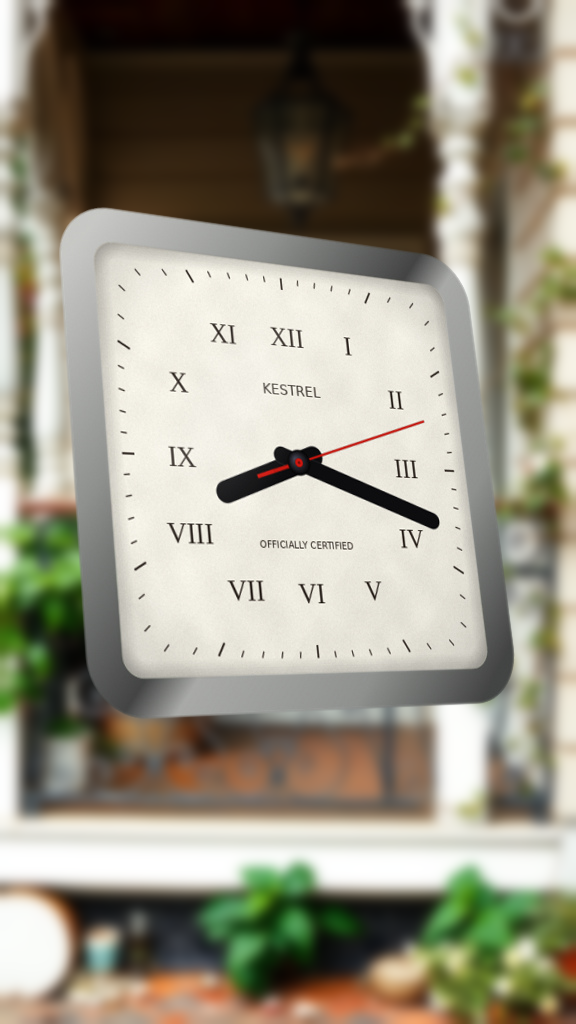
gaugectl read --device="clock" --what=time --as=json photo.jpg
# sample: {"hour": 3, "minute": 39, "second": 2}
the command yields {"hour": 8, "minute": 18, "second": 12}
